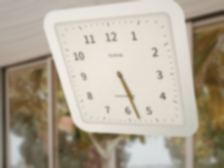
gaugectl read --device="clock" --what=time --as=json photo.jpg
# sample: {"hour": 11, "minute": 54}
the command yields {"hour": 5, "minute": 28}
